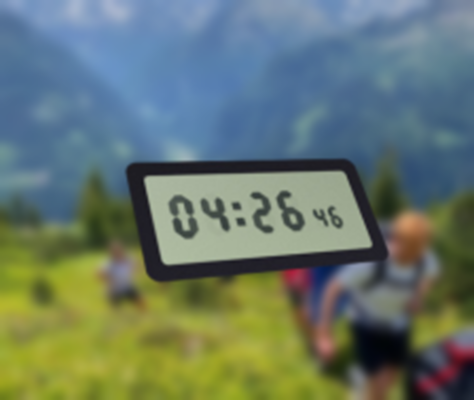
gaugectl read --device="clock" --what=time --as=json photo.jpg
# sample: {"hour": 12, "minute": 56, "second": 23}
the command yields {"hour": 4, "minute": 26, "second": 46}
